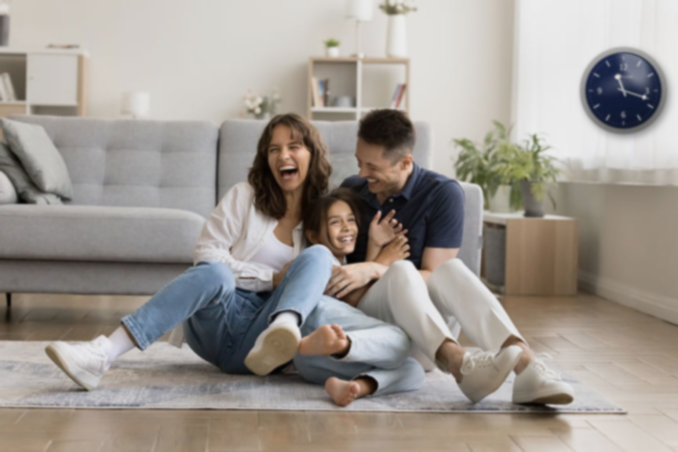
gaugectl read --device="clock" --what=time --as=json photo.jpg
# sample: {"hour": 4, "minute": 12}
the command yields {"hour": 11, "minute": 18}
